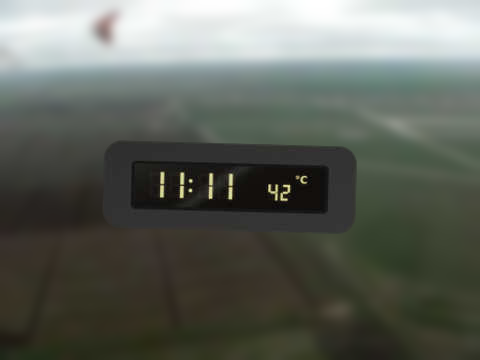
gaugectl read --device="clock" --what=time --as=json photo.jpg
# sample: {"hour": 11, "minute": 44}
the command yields {"hour": 11, "minute": 11}
